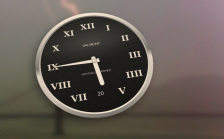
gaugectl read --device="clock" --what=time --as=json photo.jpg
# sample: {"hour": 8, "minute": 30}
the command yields {"hour": 5, "minute": 45}
